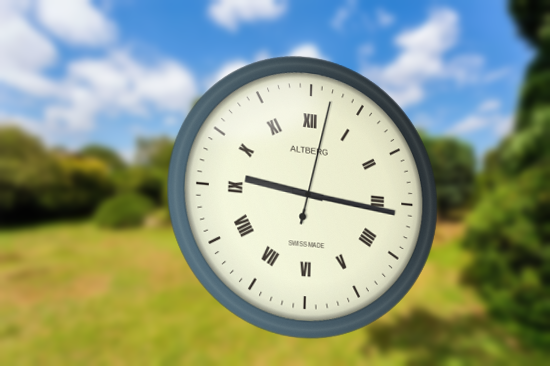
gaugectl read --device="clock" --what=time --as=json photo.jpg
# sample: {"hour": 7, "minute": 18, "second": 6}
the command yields {"hour": 9, "minute": 16, "second": 2}
